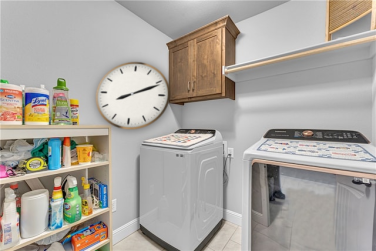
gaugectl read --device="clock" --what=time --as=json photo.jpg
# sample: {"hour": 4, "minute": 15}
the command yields {"hour": 8, "minute": 11}
